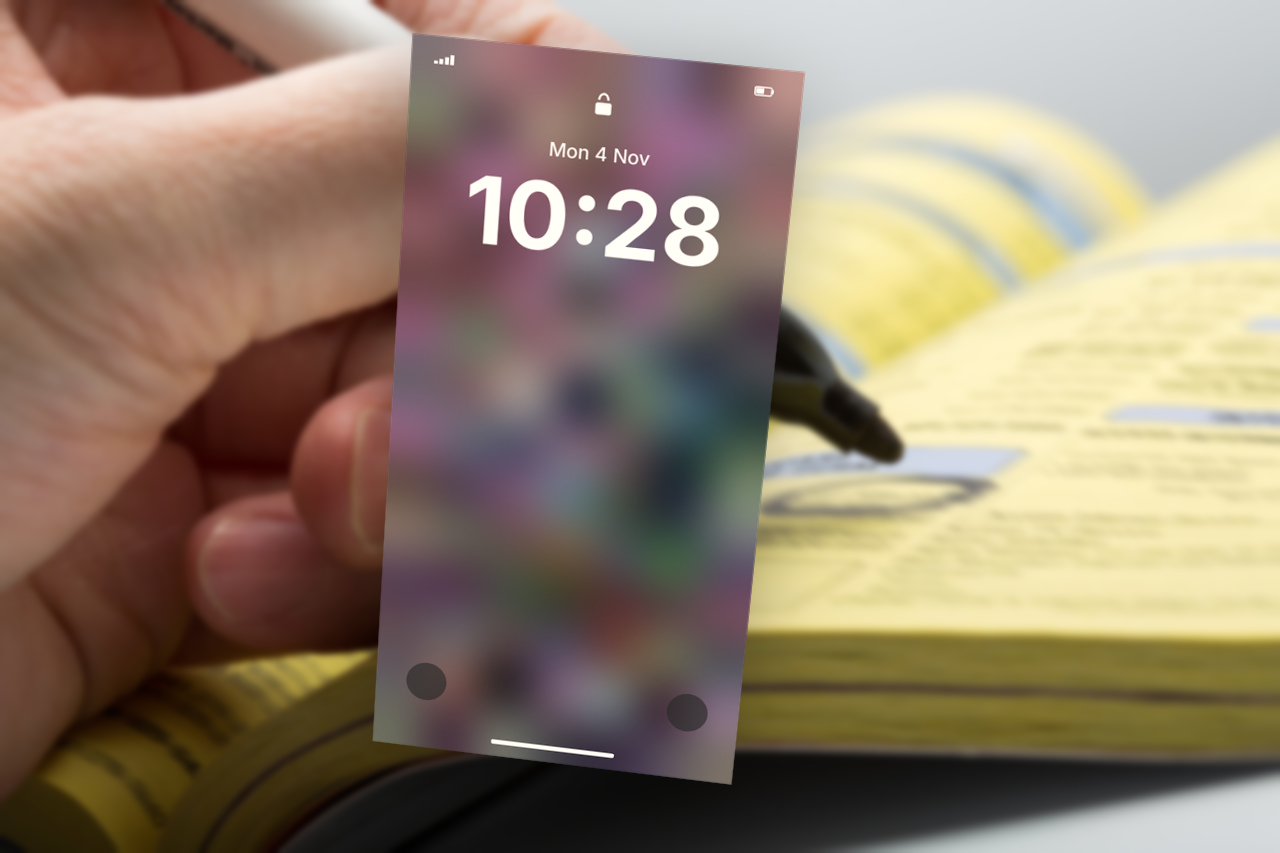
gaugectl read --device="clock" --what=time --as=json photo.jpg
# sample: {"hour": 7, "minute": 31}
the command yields {"hour": 10, "minute": 28}
